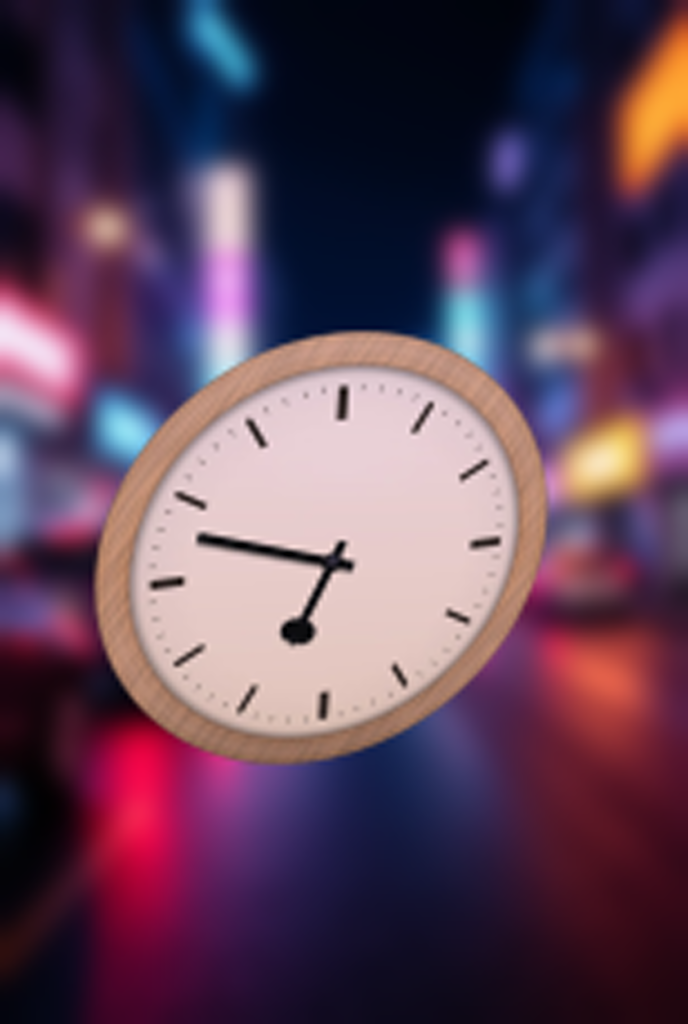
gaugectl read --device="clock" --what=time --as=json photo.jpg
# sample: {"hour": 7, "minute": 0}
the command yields {"hour": 6, "minute": 48}
